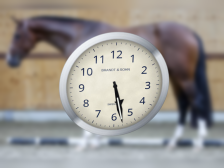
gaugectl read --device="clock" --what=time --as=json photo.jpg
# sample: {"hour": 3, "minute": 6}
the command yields {"hour": 5, "minute": 28}
